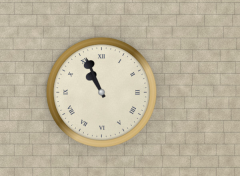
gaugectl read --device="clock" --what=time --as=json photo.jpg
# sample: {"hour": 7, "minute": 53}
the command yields {"hour": 10, "minute": 56}
